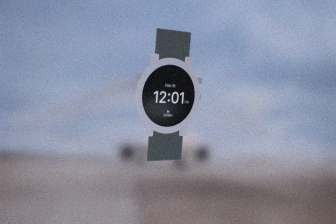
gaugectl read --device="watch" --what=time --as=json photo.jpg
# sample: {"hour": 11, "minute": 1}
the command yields {"hour": 12, "minute": 1}
